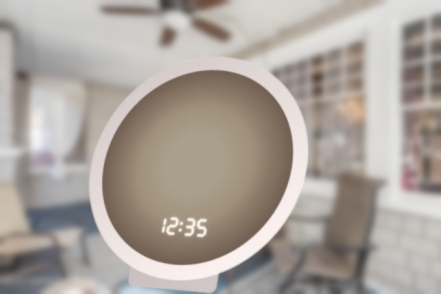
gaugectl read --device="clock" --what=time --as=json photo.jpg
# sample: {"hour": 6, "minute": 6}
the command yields {"hour": 12, "minute": 35}
